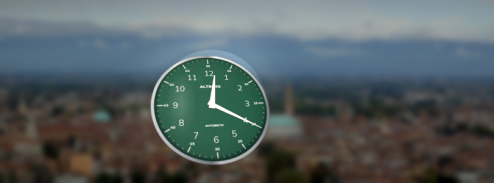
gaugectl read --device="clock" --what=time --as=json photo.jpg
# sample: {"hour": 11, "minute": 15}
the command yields {"hour": 12, "minute": 20}
